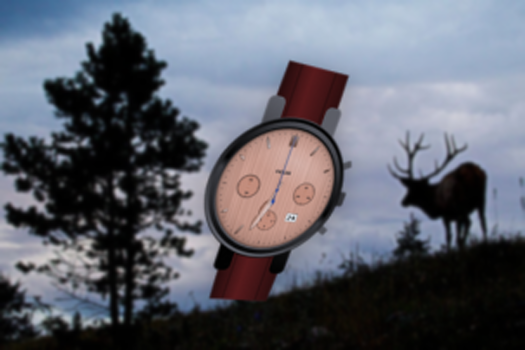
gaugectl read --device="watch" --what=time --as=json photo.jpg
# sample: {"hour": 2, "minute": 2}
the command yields {"hour": 6, "minute": 33}
